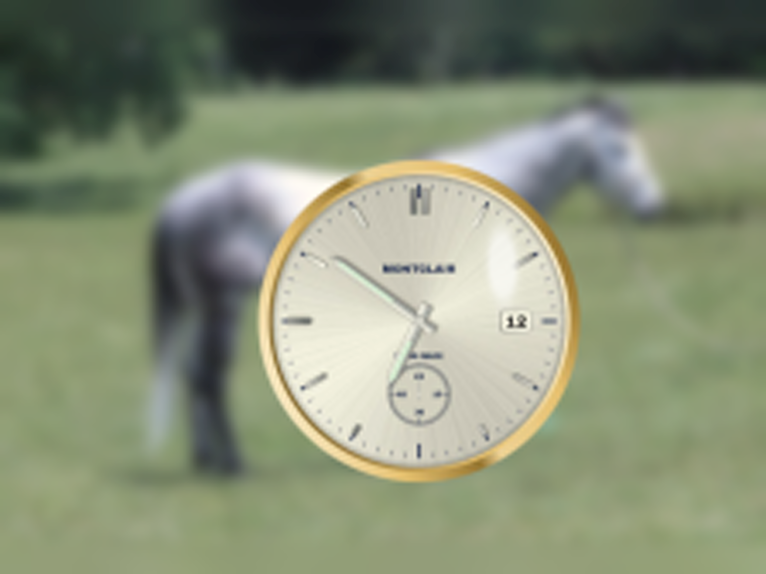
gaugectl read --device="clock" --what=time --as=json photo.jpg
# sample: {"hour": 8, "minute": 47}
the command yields {"hour": 6, "minute": 51}
